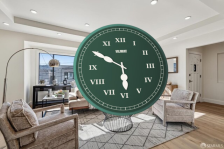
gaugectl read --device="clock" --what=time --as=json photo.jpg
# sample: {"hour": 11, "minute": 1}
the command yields {"hour": 5, "minute": 50}
